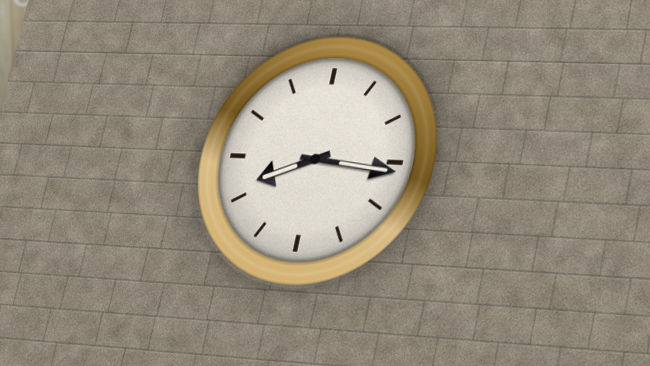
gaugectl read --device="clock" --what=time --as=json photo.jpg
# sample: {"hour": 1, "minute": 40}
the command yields {"hour": 8, "minute": 16}
